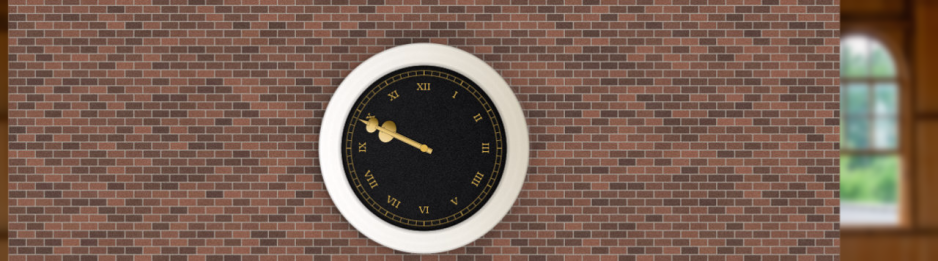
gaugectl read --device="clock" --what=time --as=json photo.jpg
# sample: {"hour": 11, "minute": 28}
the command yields {"hour": 9, "minute": 49}
